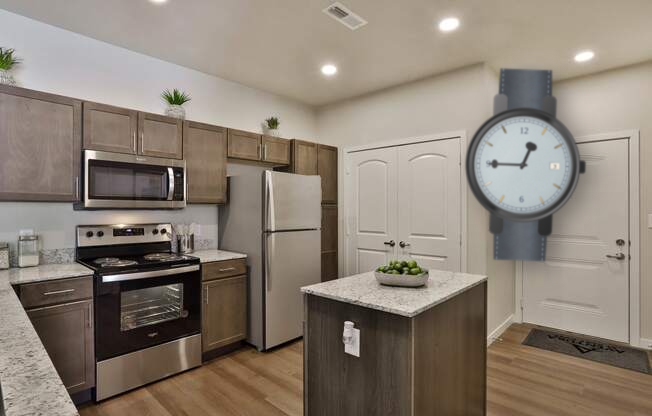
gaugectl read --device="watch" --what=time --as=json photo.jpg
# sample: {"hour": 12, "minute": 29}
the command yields {"hour": 12, "minute": 45}
